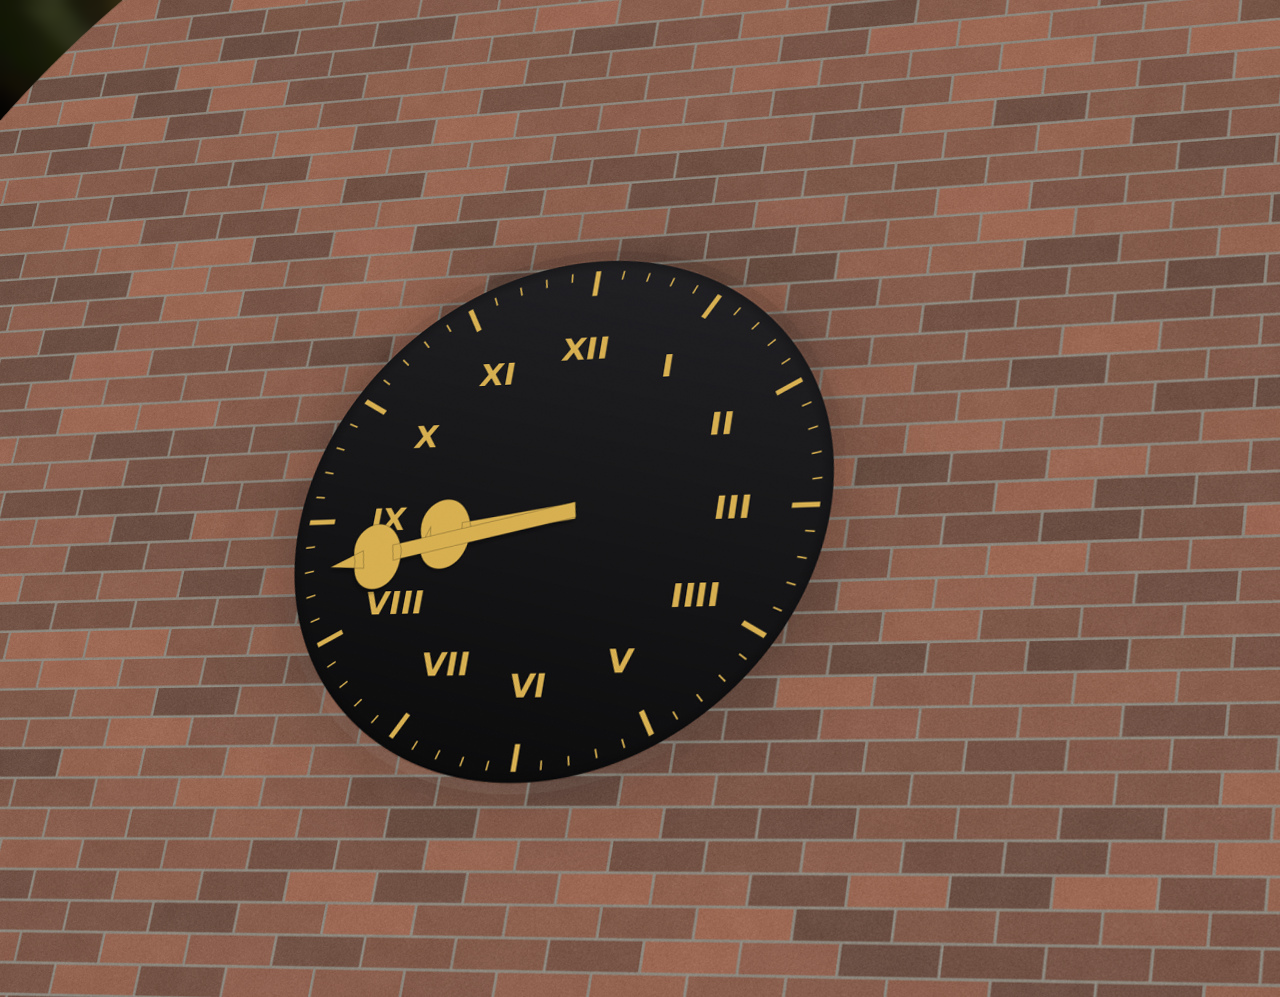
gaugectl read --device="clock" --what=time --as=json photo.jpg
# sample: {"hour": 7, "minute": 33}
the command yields {"hour": 8, "minute": 43}
